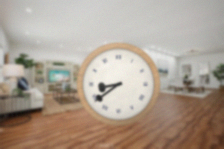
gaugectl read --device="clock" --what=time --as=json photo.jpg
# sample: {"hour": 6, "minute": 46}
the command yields {"hour": 8, "minute": 39}
